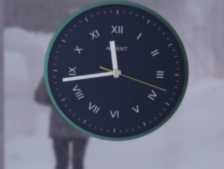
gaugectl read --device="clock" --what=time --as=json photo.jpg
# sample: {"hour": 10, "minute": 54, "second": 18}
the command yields {"hour": 11, "minute": 43, "second": 18}
